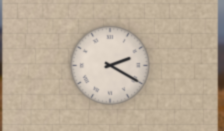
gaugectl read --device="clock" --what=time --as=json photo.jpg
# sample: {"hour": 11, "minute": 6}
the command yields {"hour": 2, "minute": 20}
